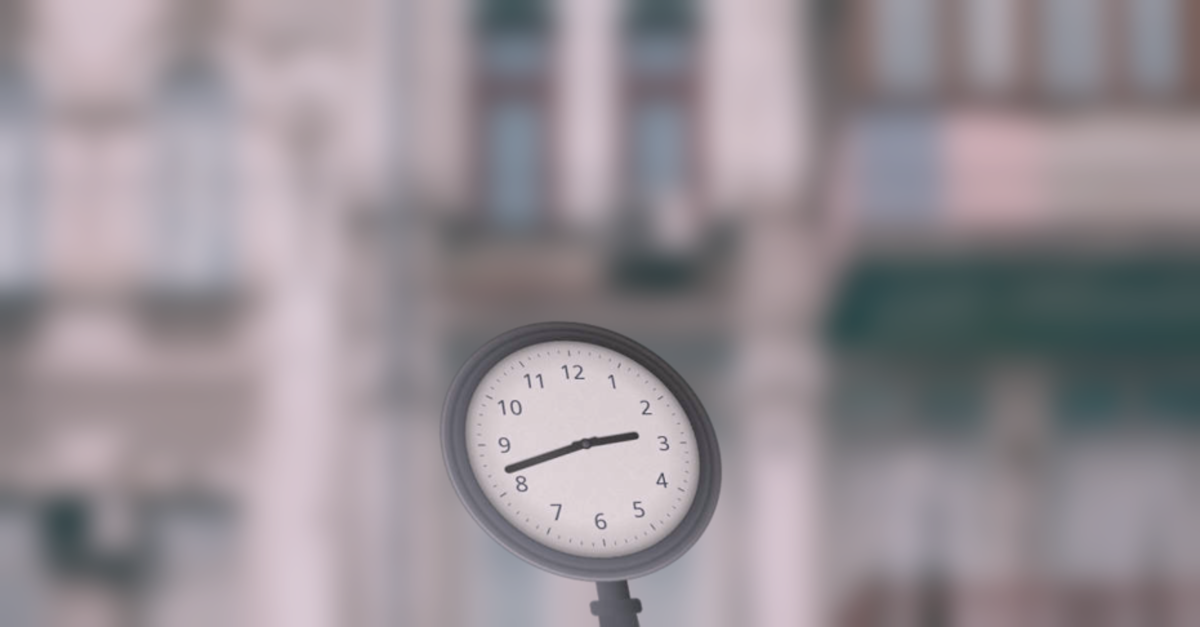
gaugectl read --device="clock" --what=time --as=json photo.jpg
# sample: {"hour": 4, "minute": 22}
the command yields {"hour": 2, "minute": 42}
